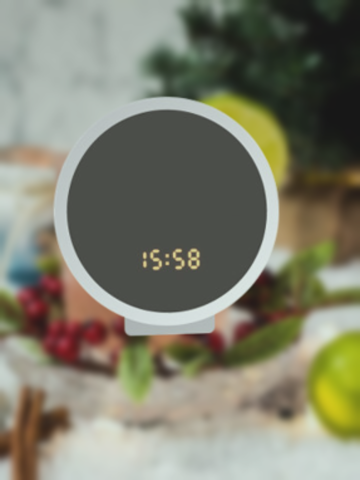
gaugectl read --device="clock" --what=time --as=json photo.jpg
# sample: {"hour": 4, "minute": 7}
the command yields {"hour": 15, "minute": 58}
